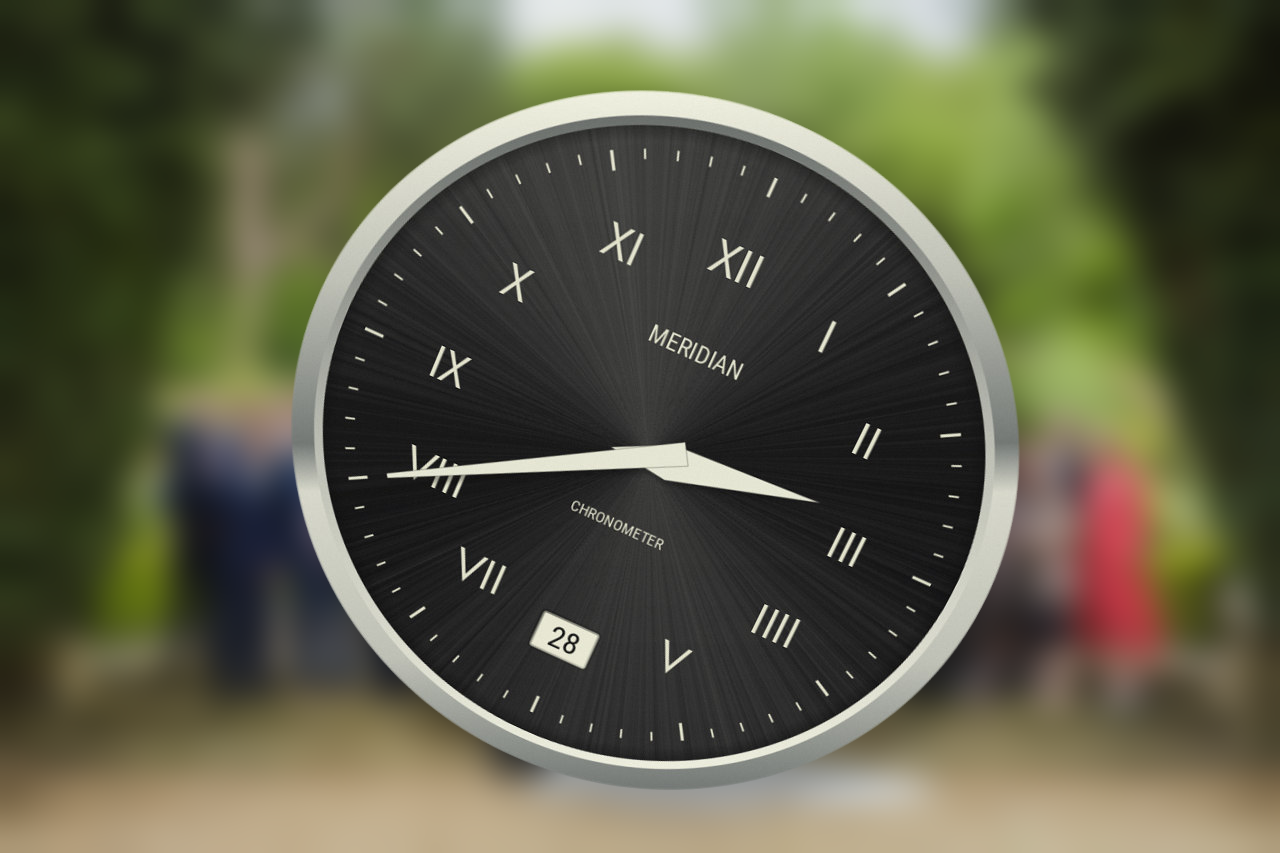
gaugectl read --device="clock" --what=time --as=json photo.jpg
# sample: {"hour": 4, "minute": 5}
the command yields {"hour": 2, "minute": 40}
